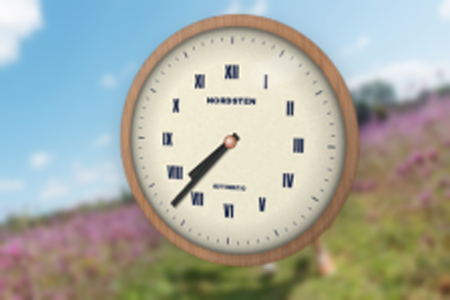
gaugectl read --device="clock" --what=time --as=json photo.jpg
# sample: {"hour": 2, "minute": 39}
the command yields {"hour": 7, "minute": 37}
